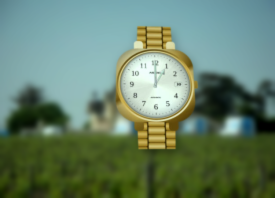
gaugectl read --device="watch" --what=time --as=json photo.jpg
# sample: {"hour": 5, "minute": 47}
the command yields {"hour": 1, "minute": 0}
